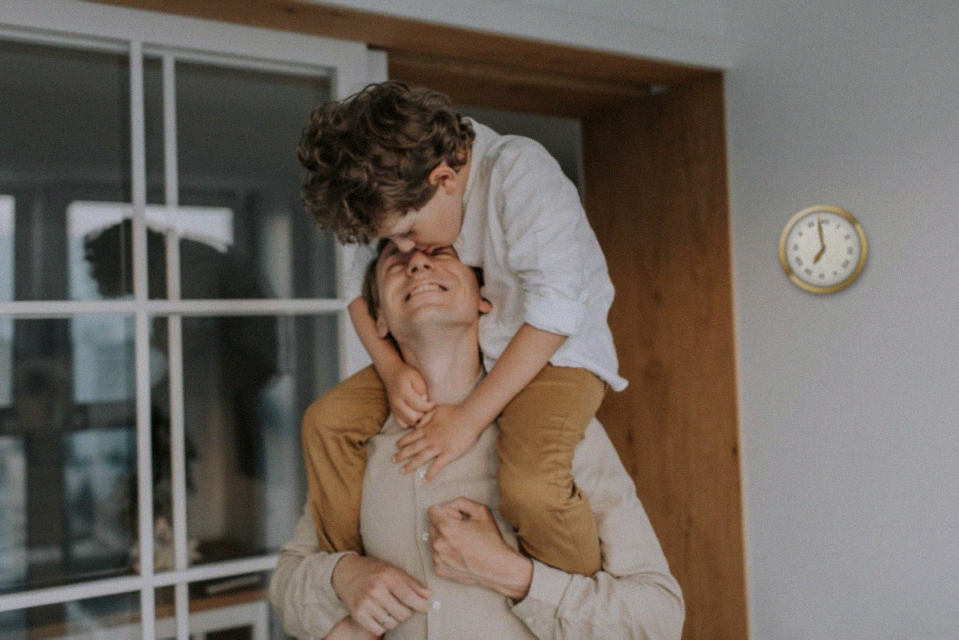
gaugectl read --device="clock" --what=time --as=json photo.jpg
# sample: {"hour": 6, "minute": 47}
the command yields {"hour": 6, "minute": 58}
